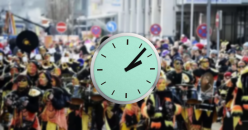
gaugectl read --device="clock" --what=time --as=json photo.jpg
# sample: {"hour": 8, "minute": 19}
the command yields {"hour": 2, "minute": 7}
